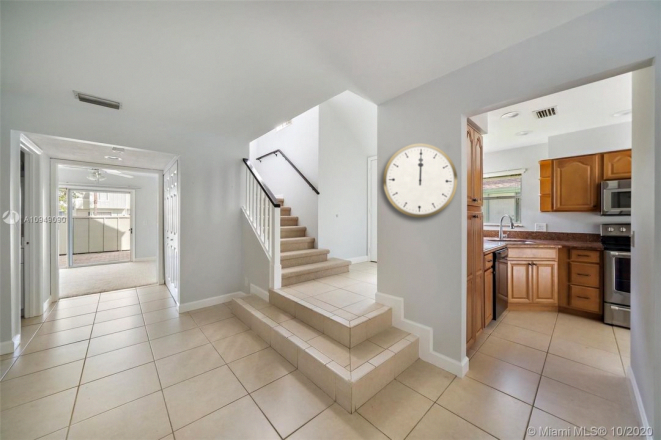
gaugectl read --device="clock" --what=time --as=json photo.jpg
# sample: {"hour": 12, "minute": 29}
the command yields {"hour": 12, "minute": 0}
